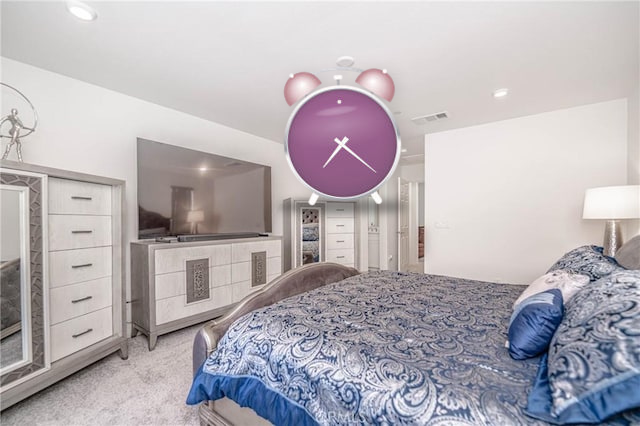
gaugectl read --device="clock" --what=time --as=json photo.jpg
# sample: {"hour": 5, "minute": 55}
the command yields {"hour": 7, "minute": 22}
